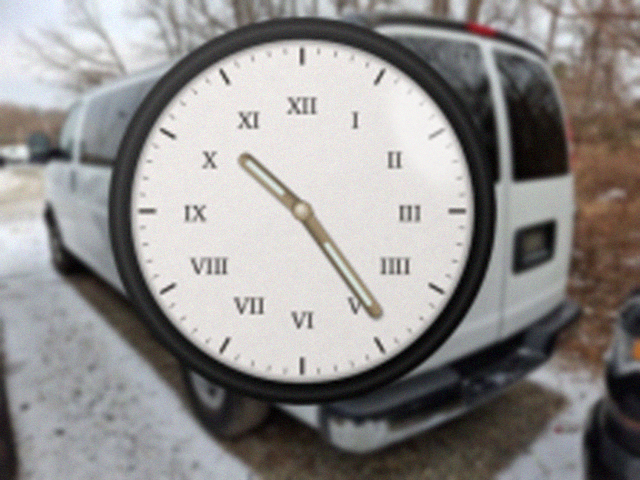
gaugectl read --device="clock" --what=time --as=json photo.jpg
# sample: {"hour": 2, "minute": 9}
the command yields {"hour": 10, "minute": 24}
